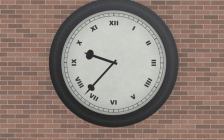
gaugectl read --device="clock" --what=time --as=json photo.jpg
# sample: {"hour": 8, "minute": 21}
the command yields {"hour": 9, "minute": 37}
